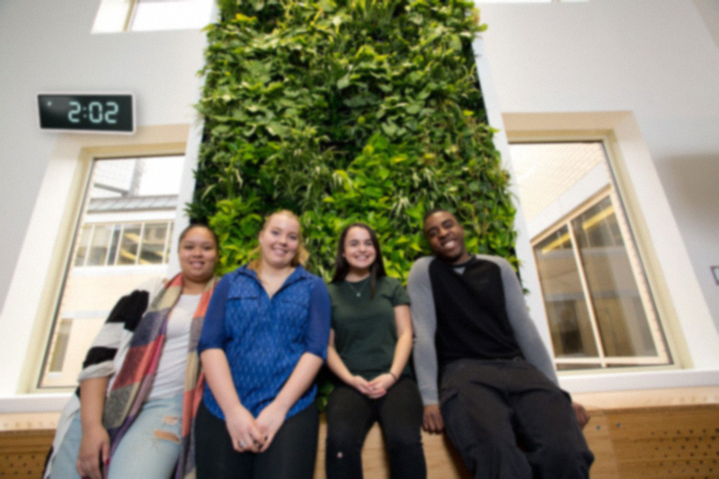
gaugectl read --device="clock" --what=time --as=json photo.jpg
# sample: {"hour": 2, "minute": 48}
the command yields {"hour": 2, "minute": 2}
